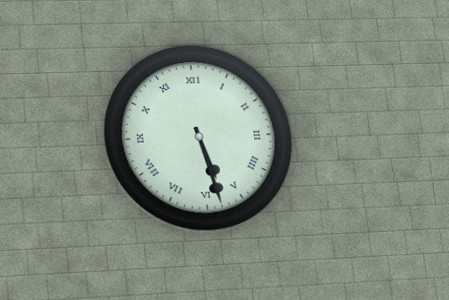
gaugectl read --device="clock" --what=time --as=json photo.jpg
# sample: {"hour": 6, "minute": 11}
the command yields {"hour": 5, "minute": 28}
